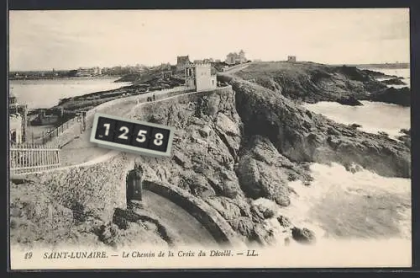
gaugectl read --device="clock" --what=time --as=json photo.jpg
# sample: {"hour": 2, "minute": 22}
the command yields {"hour": 12, "minute": 58}
